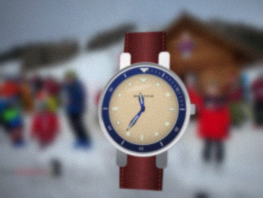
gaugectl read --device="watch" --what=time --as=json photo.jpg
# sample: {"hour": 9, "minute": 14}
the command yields {"hour": 11, "minute": 36}
